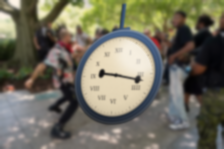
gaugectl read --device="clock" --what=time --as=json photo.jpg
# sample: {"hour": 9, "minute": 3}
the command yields {"hour": 9, "minute": 17}
